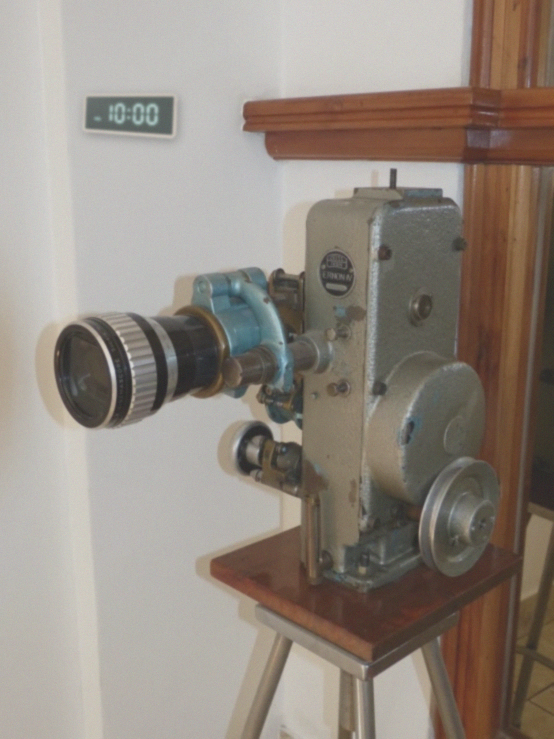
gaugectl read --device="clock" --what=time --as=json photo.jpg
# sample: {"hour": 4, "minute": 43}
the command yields {"hour": 10, "minute": 0}
